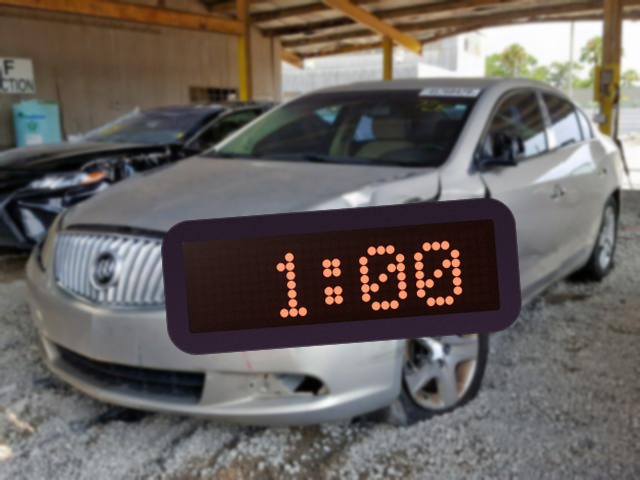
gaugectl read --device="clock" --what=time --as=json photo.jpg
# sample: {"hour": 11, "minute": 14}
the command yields {"hour": 1, "minute": 0}
